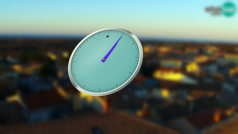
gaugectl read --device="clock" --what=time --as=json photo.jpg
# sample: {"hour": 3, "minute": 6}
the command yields {"hour": 1, "minute": 5}
